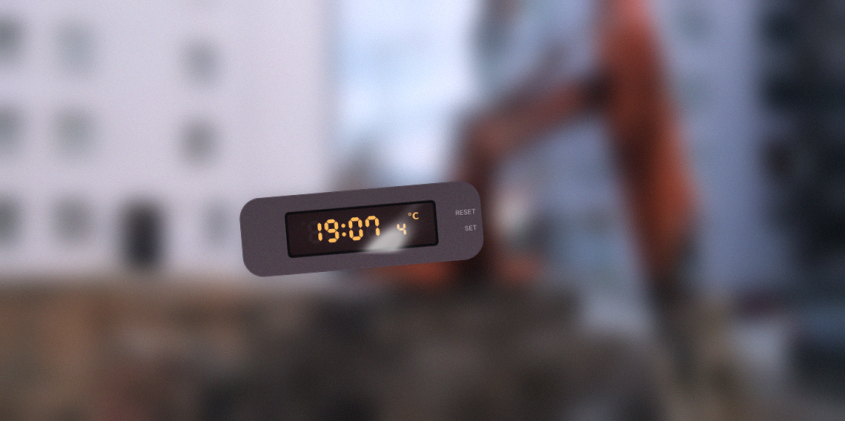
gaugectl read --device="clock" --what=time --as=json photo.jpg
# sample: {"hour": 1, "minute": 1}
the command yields {"hour": 19, "minute": 7}
